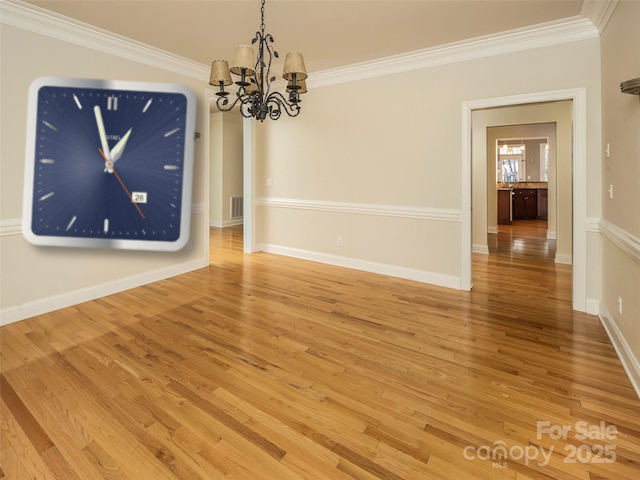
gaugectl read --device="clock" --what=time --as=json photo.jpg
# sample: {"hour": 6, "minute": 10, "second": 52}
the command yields {"hour": 12, "minute": 57, "second": 24}
